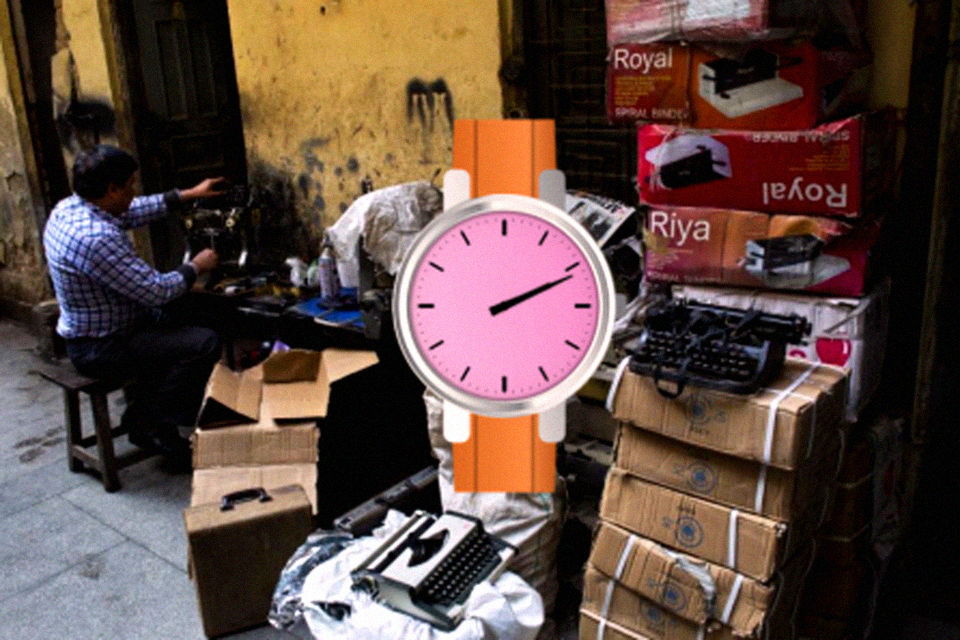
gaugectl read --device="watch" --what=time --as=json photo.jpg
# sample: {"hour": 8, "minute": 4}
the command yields {"hour": 2, "minute": 11}
